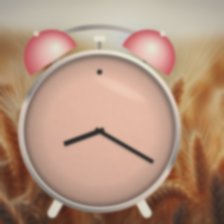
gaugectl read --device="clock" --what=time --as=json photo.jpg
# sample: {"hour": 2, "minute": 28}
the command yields {"hour": 8, "minute": 20}
